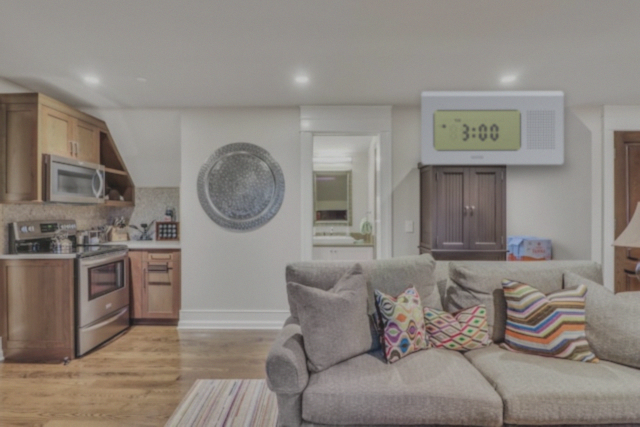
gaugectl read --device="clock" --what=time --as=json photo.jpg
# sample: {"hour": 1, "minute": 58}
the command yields {"hour": 3, "minute": 0}
